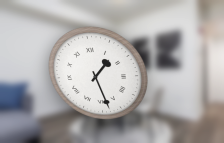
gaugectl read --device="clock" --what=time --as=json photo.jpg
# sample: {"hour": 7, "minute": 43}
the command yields {"hour": 1, "minute": 28}
